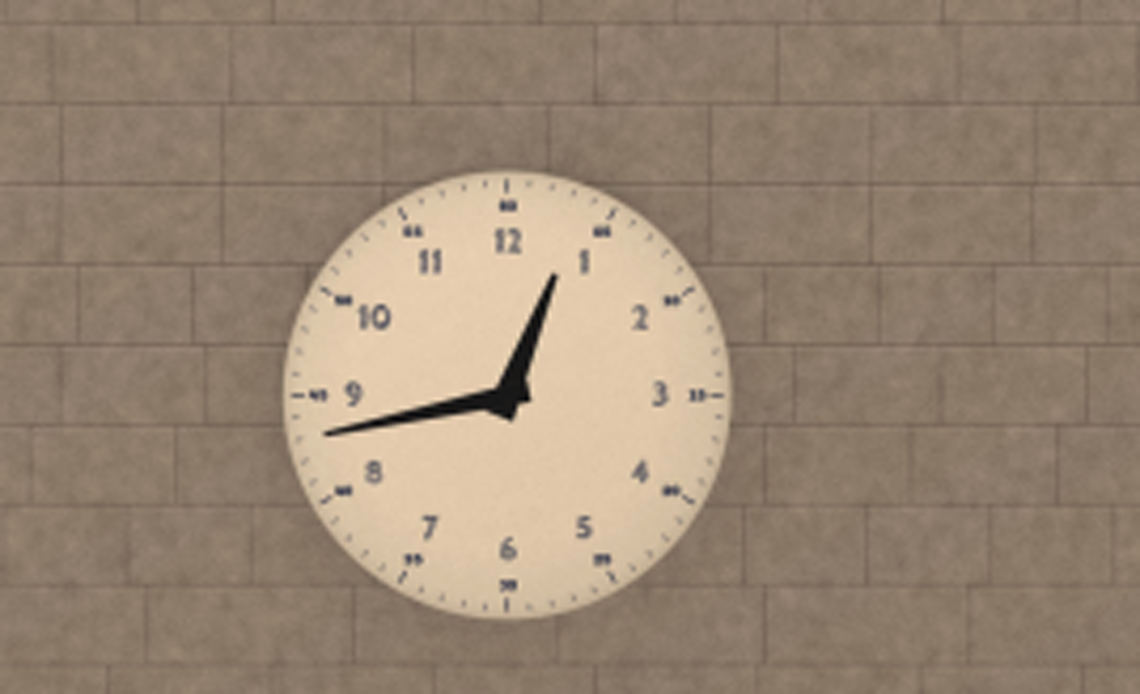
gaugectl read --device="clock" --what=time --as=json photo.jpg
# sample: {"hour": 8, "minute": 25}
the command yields {"hour": 12, "minute": 43}
